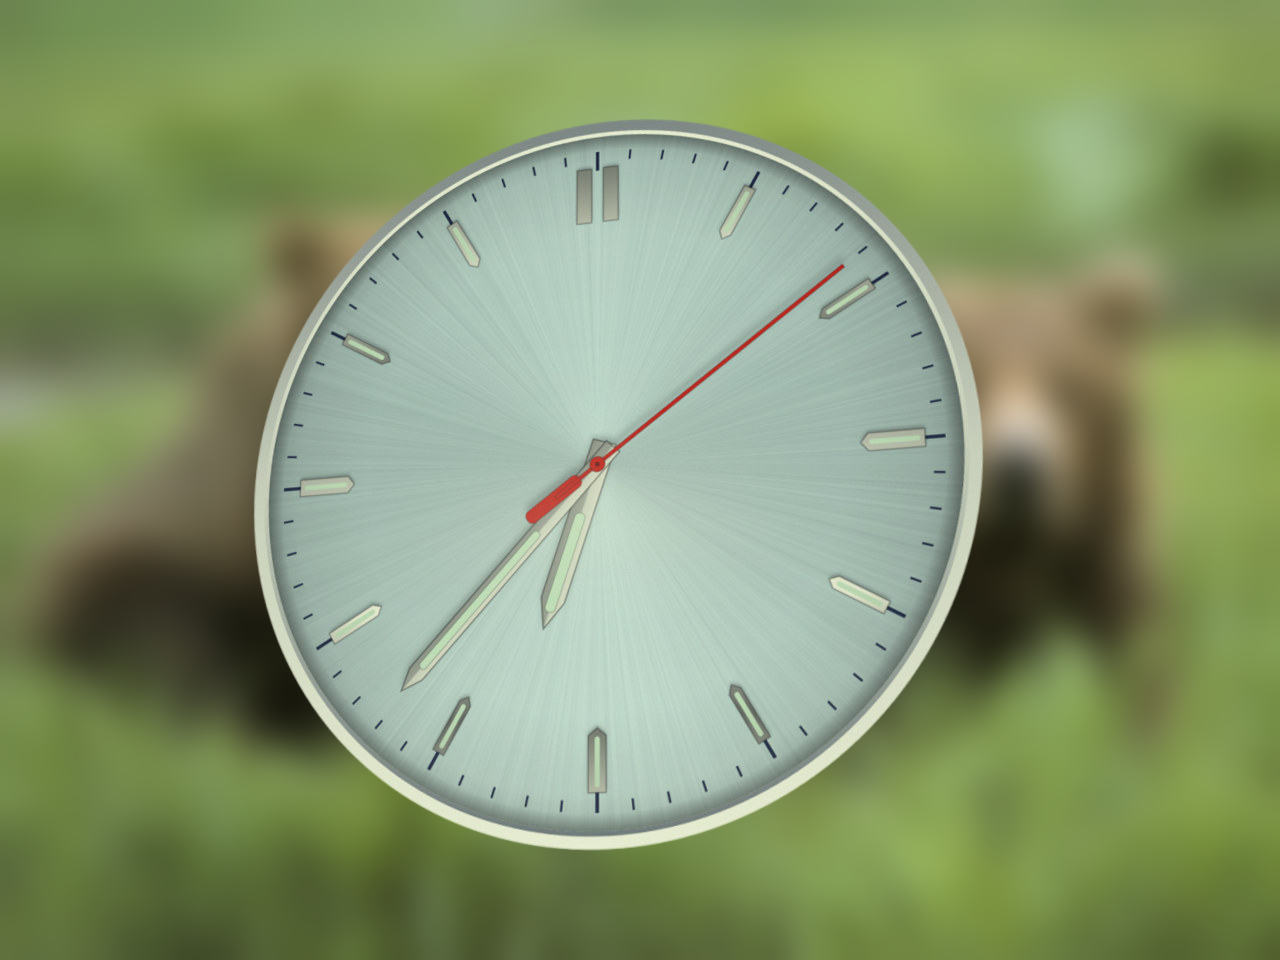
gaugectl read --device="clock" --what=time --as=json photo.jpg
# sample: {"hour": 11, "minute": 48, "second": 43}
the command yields {"hour": 6, "minute": 37, "second": 9}
